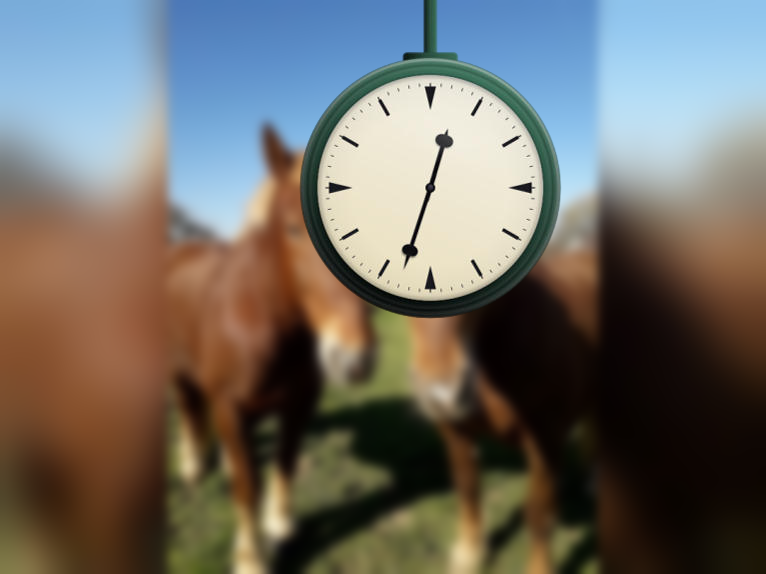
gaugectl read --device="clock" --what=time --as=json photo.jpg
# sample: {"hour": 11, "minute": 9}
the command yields {"hour": 12, "minute": 33}
